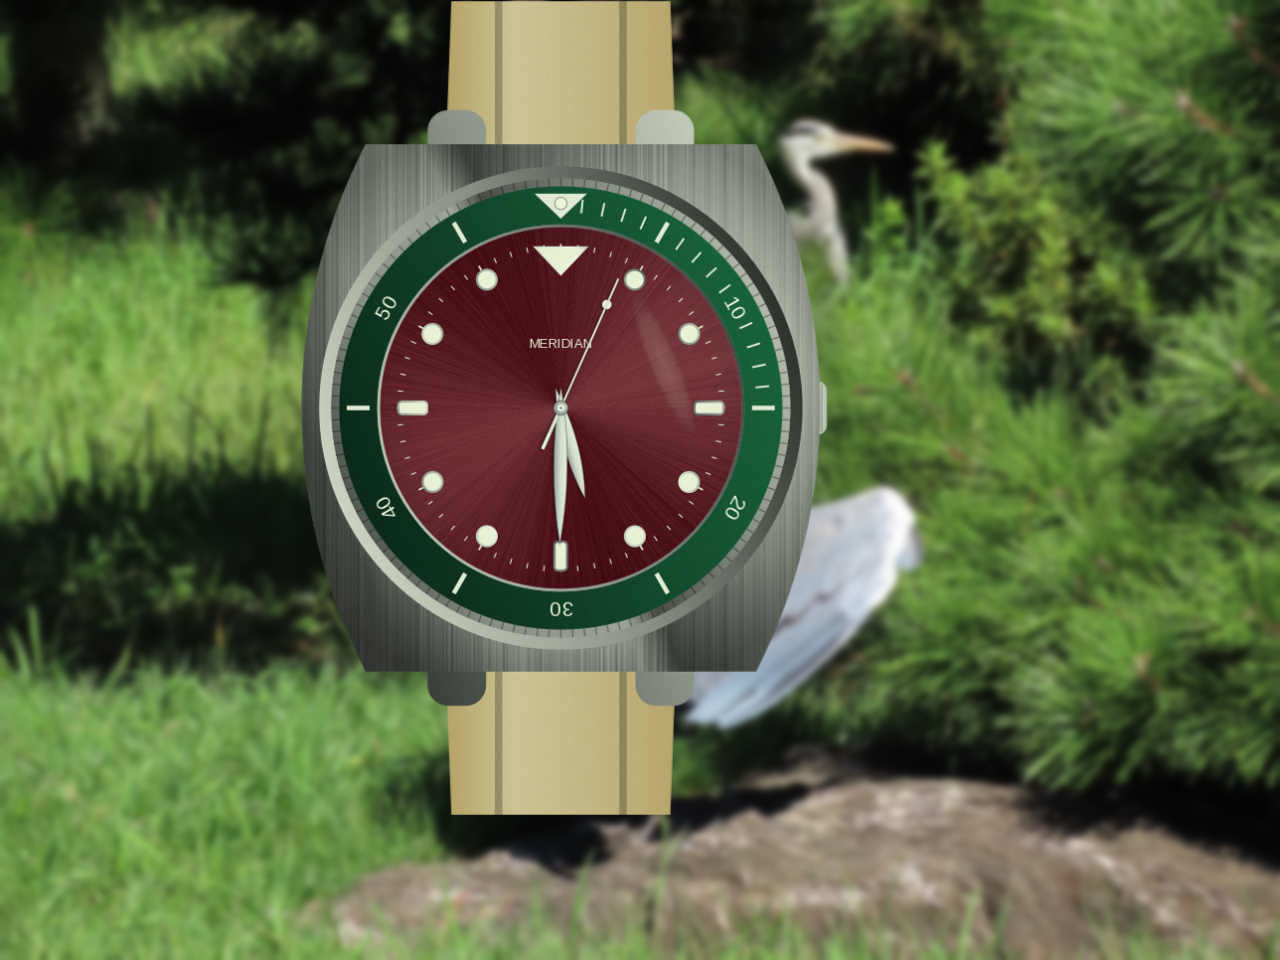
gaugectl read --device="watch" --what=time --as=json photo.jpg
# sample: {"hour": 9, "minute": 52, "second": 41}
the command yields {"hour": 5, "minute": 30, "second": 4}
